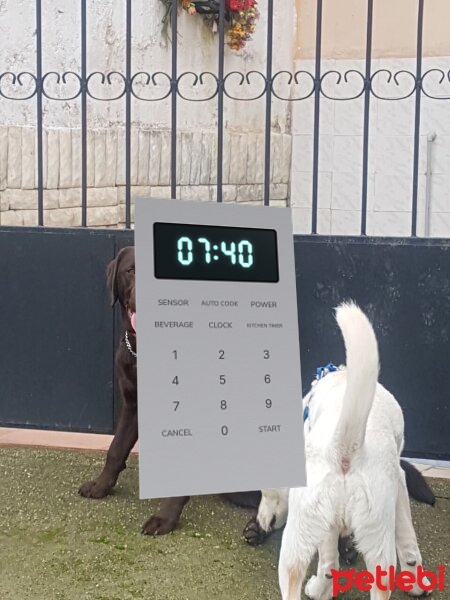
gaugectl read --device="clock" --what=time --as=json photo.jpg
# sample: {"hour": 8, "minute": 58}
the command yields {"hour": 7, "minute": 40}
